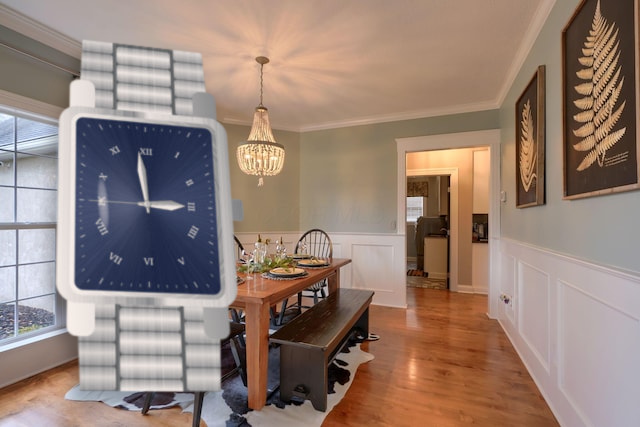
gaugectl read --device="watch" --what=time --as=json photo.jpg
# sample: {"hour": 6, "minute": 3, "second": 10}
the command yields {"hour": 2, "minute": 58, "second": 45}
